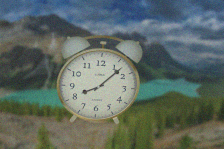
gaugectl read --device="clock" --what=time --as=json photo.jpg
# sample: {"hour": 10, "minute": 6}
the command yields {"hour": 8, "minute": 7}
